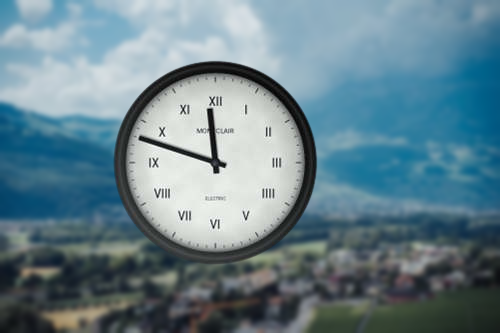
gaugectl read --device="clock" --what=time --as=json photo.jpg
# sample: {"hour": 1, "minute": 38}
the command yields {"hour": 11, "minute": 48}
